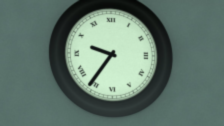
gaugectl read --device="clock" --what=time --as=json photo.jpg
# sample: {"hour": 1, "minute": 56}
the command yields {"hour": 9, "minute": 36}
